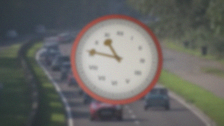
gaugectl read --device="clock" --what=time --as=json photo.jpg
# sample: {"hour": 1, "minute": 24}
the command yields {"hour": 10, "minute": 46}
